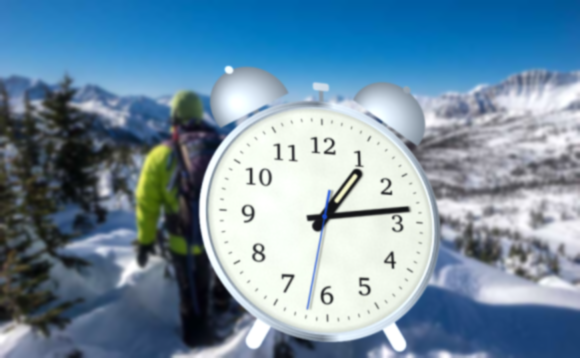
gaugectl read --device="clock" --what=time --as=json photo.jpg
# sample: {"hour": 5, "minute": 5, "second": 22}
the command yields {"hour": 1, "minute": 13, "second": 32}
